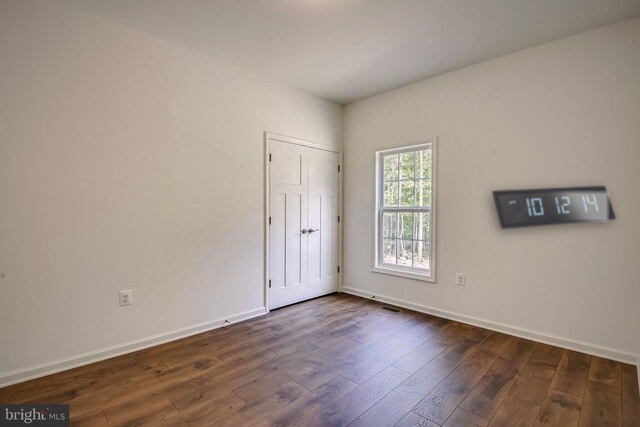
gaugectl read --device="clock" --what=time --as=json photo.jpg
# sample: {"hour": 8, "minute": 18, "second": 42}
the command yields {"hour": 10, "minute": 12, "second": 14}
